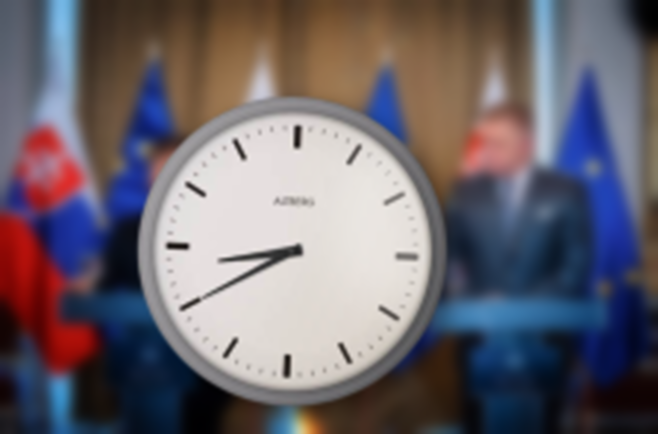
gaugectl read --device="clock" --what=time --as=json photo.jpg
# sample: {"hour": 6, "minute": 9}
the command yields {"hour": 8, "minute": 40}
